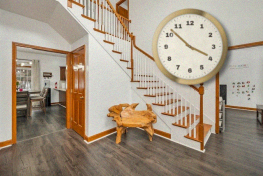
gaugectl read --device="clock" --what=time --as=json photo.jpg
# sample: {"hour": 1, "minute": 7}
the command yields {"hour": 3, "minute": 52}
